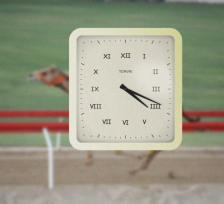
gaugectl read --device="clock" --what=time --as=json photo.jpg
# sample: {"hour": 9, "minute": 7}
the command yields {"hour": 4, "minute": 19}
